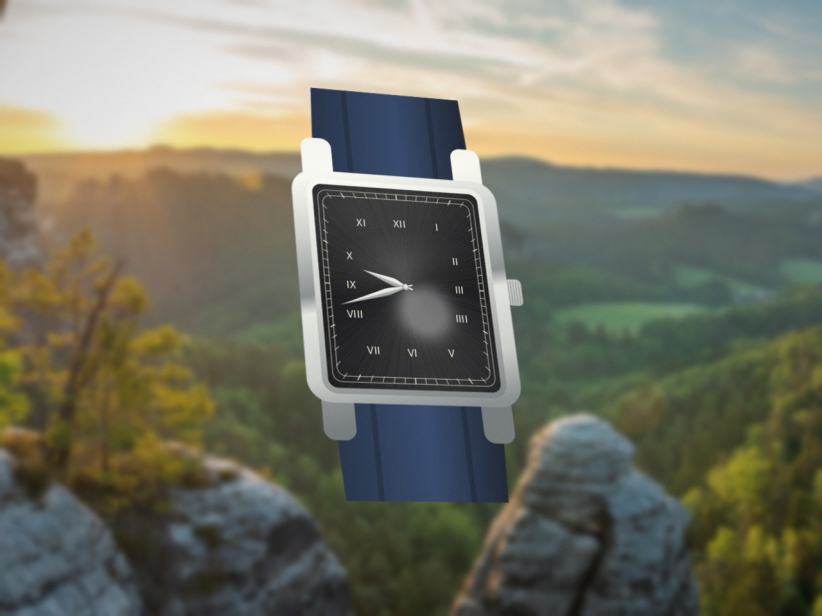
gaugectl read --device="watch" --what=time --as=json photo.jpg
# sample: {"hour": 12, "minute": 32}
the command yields {"hour": 9, "minute": 42}
